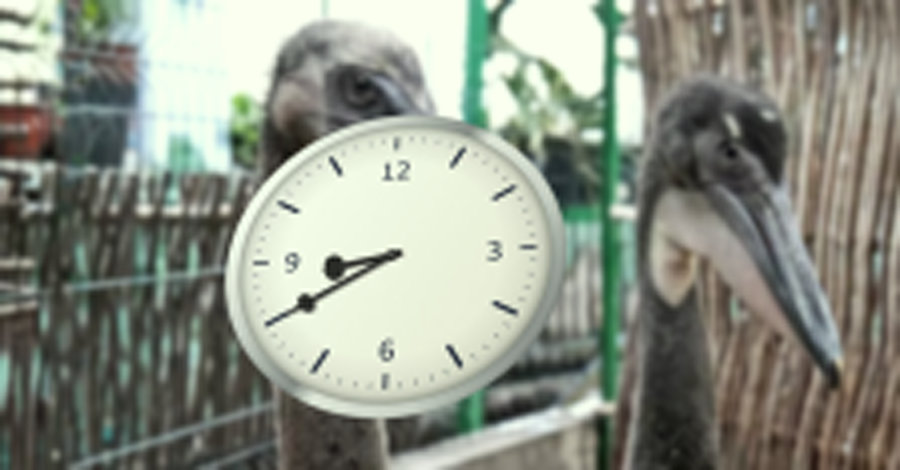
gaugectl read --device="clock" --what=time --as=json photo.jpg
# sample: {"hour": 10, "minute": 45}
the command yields {"hour": 8, "minute": 40}
